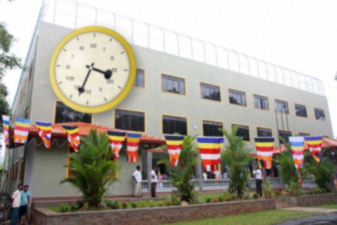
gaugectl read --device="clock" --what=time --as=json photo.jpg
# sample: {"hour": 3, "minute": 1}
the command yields {"hour": 3, "minute": 33}
